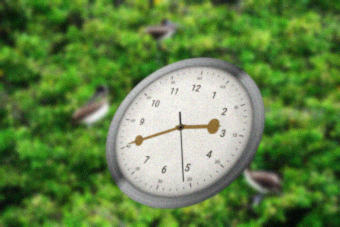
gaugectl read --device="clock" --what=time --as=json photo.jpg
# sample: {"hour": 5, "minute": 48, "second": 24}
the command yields {"hour": 2, "minute": 40, "second": 26}
